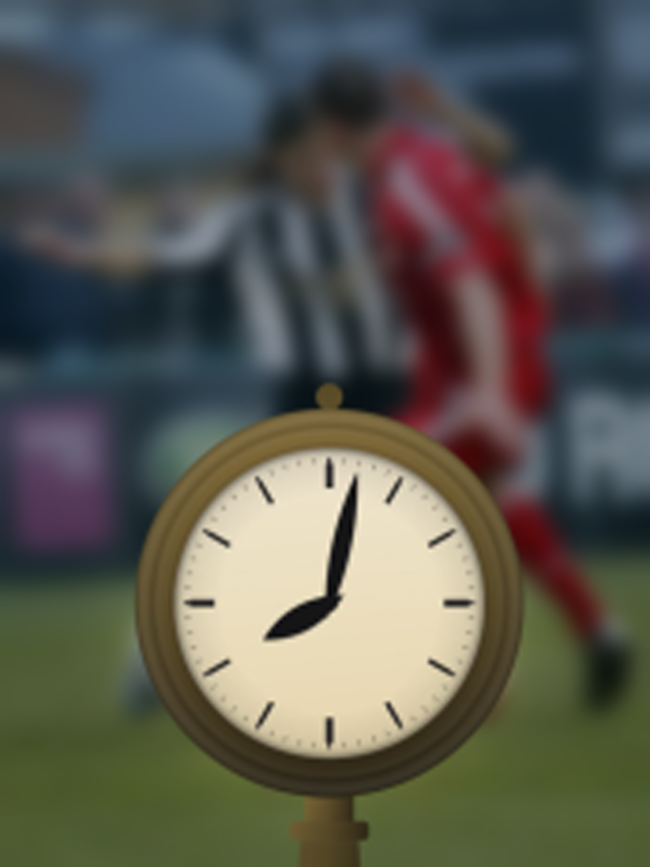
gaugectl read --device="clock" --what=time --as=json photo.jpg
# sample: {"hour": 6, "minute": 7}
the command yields {"hour": 8, "minute": 2}
